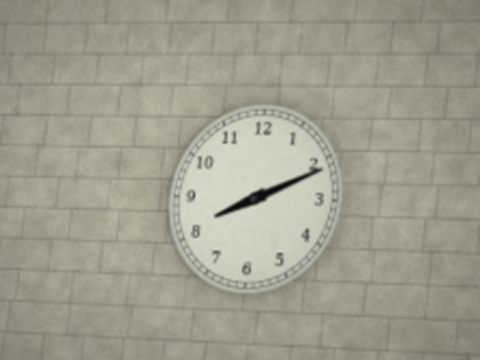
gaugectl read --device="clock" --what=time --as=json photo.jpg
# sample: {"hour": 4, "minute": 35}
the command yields {"hour": 8, "minute": 11}
